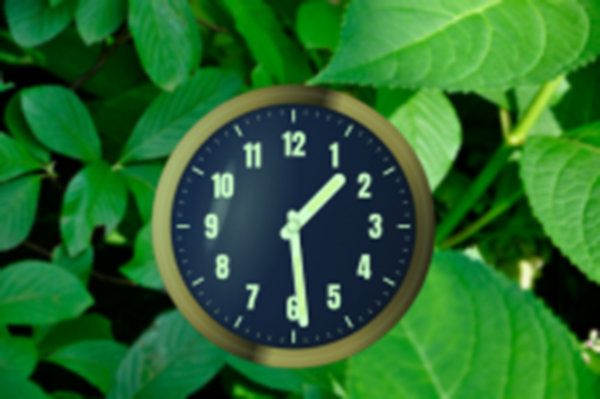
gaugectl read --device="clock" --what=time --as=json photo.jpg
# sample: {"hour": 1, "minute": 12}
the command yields {"hour": 1, "minute": 29}
